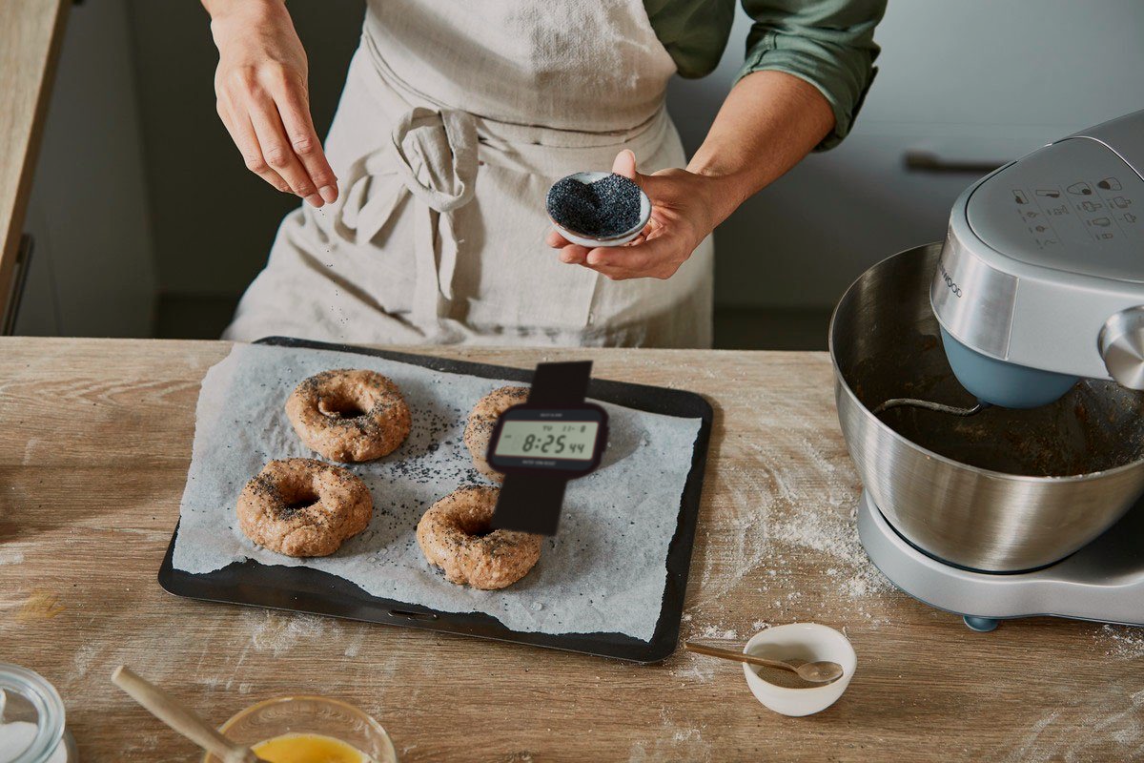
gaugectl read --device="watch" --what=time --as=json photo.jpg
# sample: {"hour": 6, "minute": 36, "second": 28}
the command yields {"hour": 8, "minute": 25, "second": 44}
